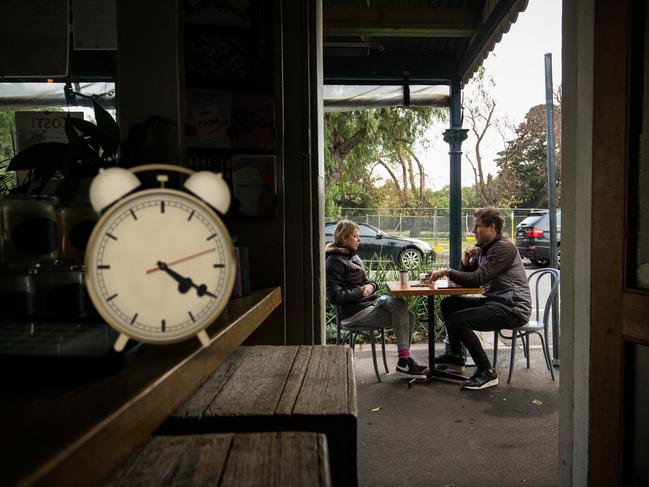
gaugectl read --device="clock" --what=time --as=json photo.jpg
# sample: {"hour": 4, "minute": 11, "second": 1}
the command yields {"hour": 4, "minute": 20, "second": 12}
